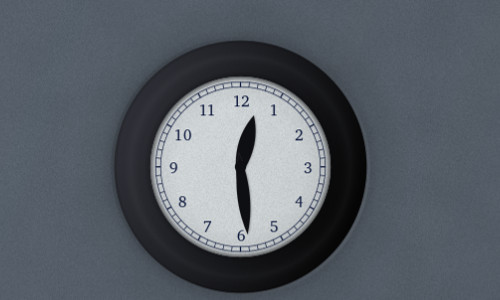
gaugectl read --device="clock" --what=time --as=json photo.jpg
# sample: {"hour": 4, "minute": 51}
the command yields {"hour": 12, "minute": 29}
